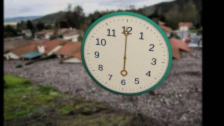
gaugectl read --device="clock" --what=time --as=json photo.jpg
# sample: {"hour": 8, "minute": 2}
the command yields {"hour": 6, "minute": 0}
